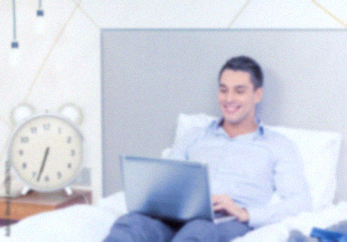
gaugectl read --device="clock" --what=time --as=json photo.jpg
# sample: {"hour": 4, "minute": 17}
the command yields {"hour": 6, "minute": 33}
